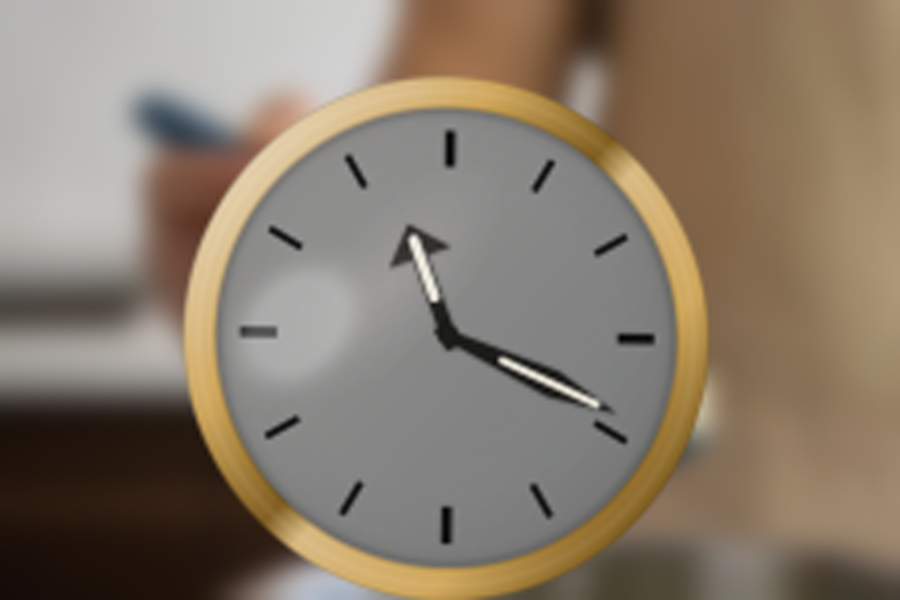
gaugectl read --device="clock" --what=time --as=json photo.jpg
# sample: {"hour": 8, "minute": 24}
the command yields {"hour": 11, "minute": 19}
